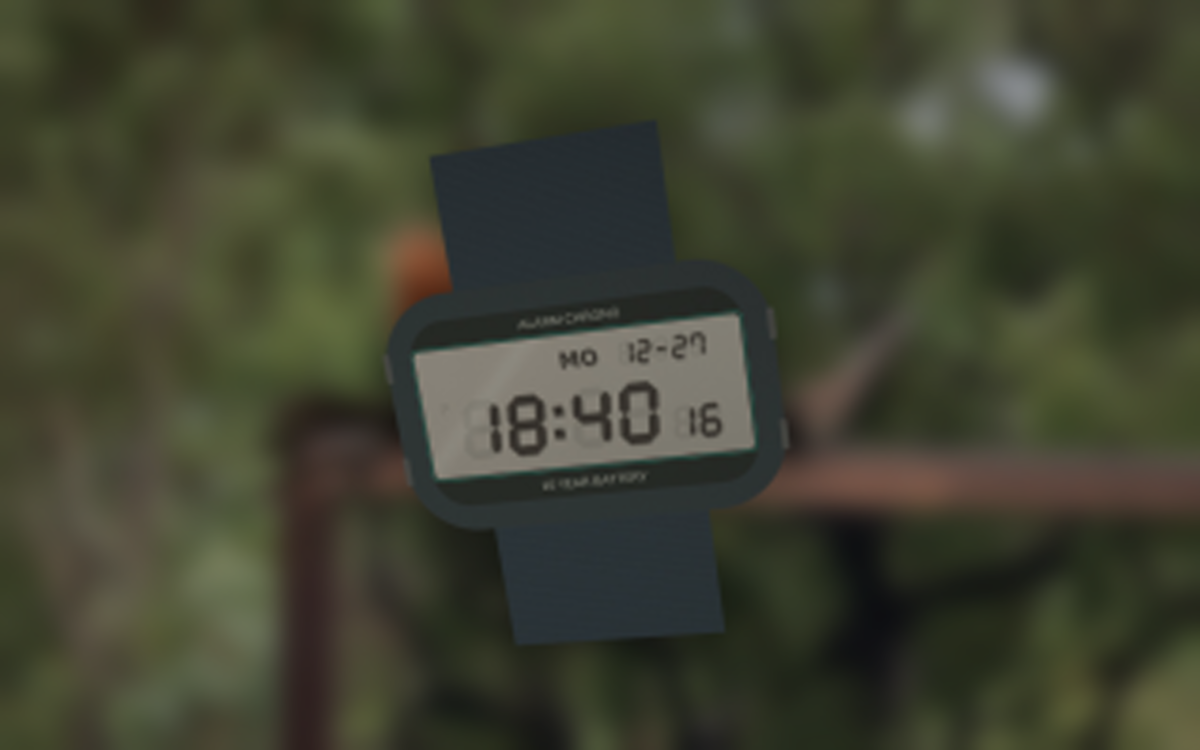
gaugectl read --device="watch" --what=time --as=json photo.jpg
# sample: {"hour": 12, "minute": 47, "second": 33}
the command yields {"hour": 18, "minute": 40, "second": 16}
